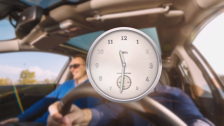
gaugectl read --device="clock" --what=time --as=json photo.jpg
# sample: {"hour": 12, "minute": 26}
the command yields {"hour": 11, "minute": 31}
